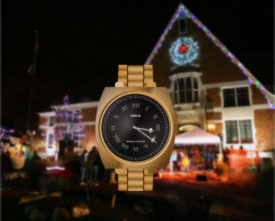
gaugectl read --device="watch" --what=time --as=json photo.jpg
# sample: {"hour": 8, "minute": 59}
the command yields {"hour": 3, "minute": 21}
